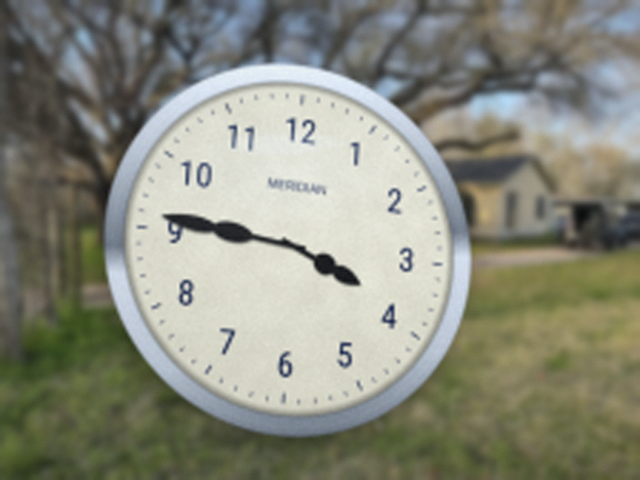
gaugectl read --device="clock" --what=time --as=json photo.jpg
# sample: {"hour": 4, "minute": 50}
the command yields {"hour": 3, "minute": 46}
